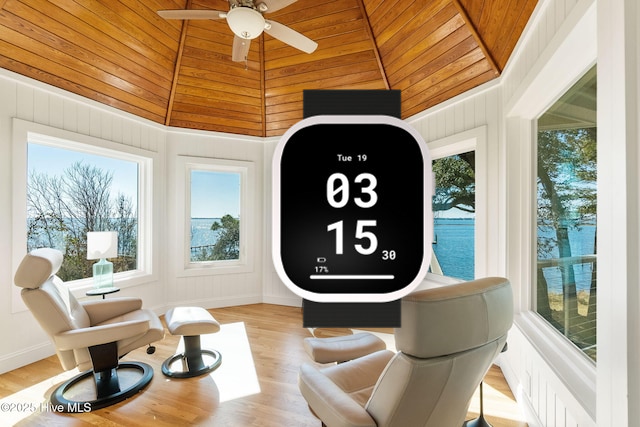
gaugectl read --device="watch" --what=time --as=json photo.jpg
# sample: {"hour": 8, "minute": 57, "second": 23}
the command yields {"hour": 3, "minute": 15, "second": 30}
